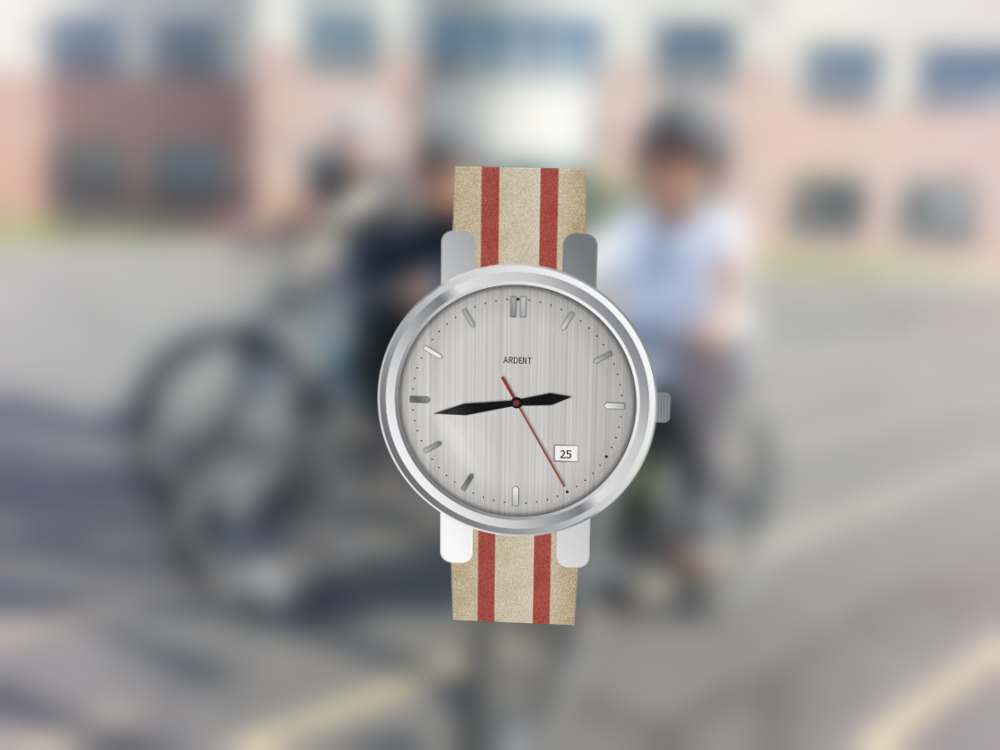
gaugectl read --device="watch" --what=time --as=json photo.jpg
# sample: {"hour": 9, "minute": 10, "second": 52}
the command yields {"hour": 2, "minute": 43, "second": 25}
